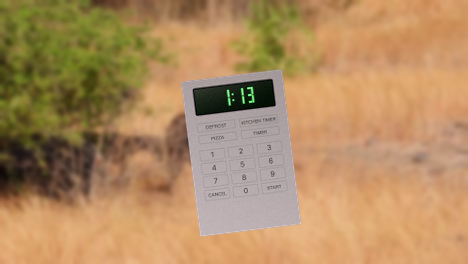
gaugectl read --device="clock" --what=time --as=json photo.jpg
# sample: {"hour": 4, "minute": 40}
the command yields {"hour": 1, "minute": 13}
